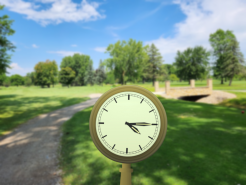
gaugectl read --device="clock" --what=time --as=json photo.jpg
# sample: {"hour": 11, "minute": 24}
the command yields {"hour": 4, "minute": 15}
